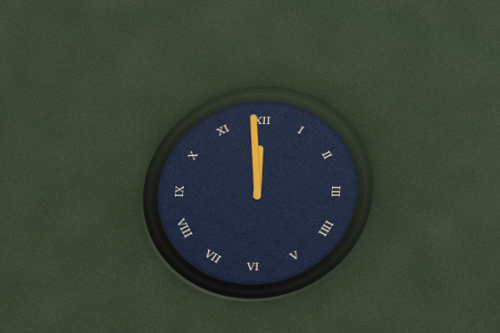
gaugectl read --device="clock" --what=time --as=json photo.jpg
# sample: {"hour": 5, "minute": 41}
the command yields {"hour": 11, "minute": 59}
